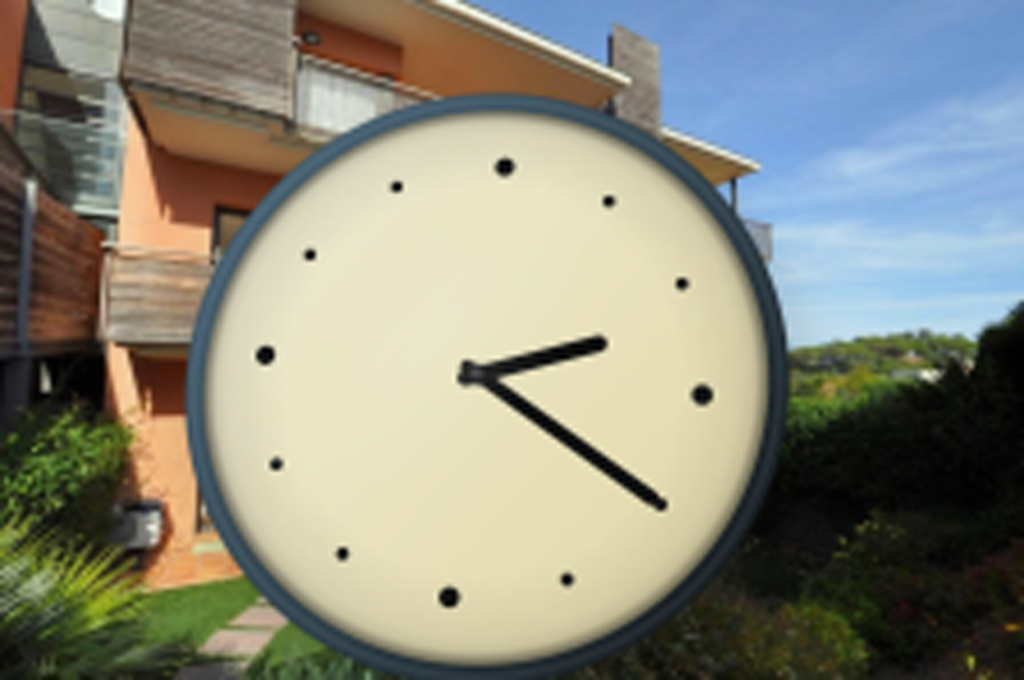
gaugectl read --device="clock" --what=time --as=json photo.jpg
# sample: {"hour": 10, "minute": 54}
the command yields {"hour": 2, "minute": 20}
